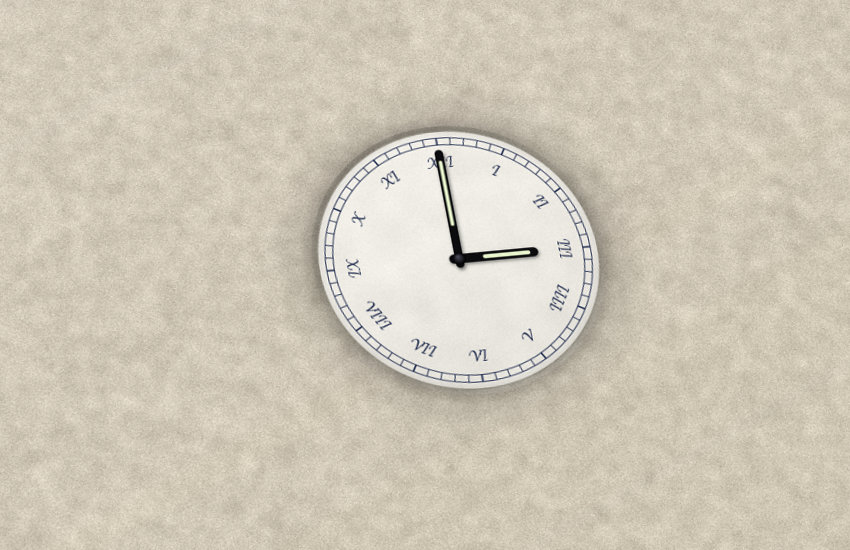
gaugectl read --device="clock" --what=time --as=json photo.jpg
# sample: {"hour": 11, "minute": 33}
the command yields {"hour": 3, "minute": 0}
